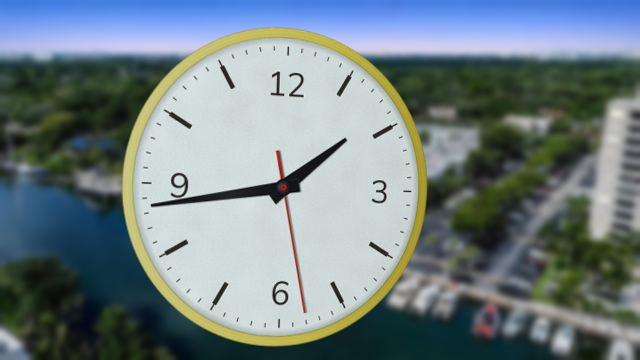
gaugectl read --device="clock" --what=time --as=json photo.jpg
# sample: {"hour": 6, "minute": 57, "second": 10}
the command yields {"hour": 1, "minute": 43, "second": 28}
